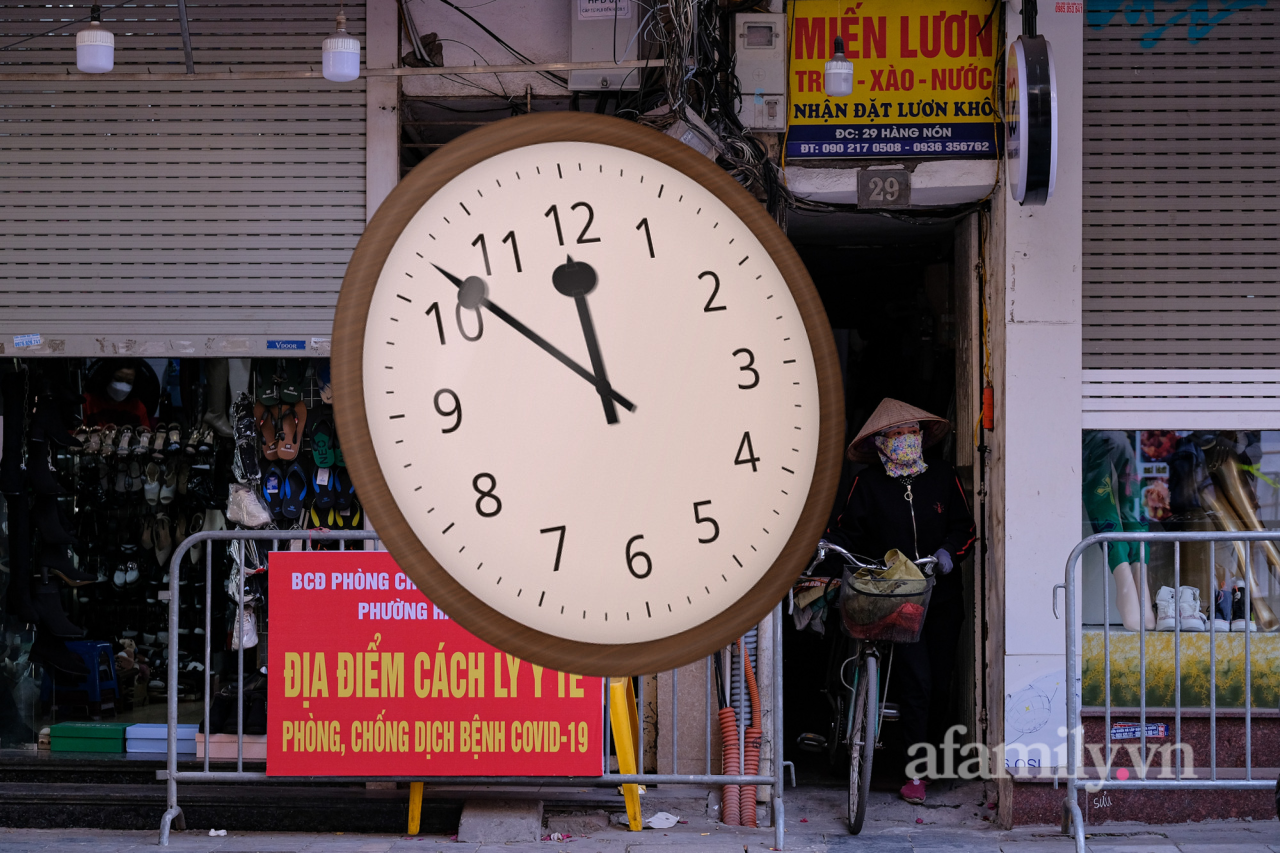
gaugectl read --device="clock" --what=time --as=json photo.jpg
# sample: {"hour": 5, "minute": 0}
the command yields {"hour": 11, "minute": 52}
